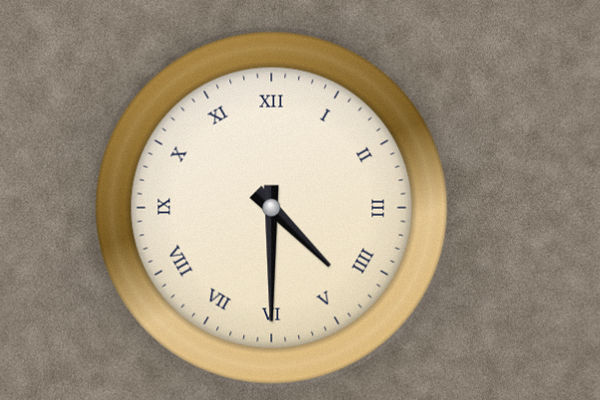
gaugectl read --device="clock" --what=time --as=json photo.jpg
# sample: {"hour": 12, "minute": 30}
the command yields {"hour": 4, "minute": 30}
